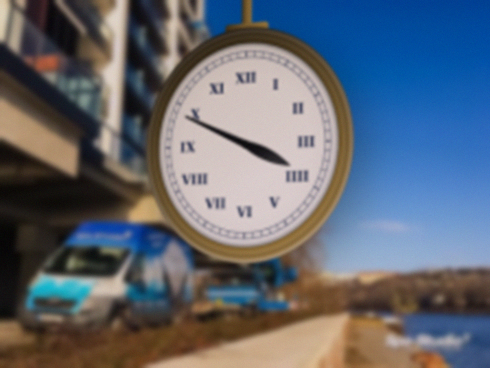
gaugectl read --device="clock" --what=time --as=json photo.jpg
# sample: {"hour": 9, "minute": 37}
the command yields {"hour": 3, "minute": 49}
